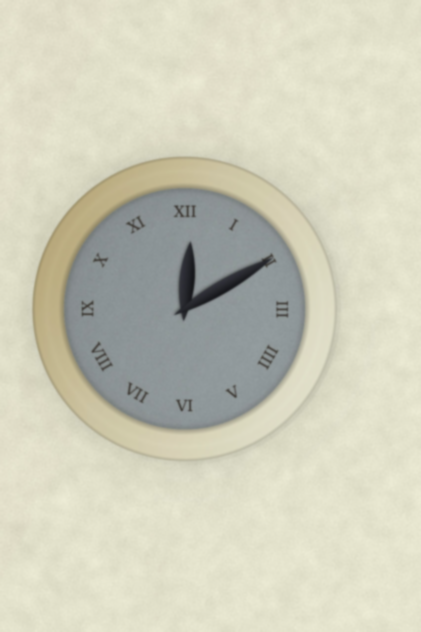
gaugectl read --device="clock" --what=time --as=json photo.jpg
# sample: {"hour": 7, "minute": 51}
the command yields {"hour": 12, "minute": 10}
